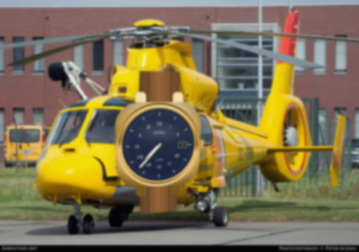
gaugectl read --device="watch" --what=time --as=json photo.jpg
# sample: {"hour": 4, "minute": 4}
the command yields {"hour": 7, "minute": 37}
